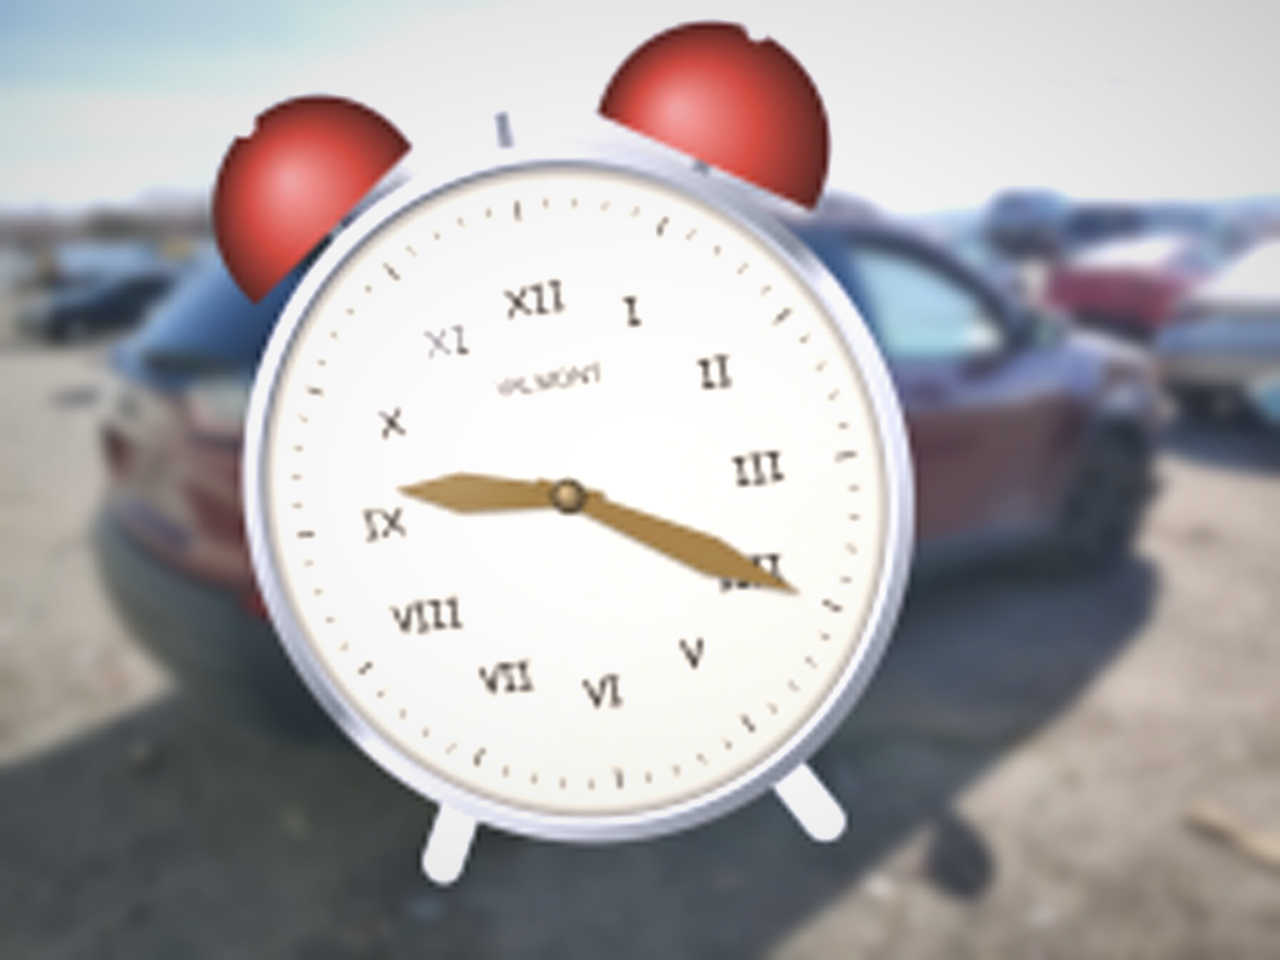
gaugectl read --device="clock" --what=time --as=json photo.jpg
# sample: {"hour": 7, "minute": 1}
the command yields {"hour": 9, "minute": 20}
